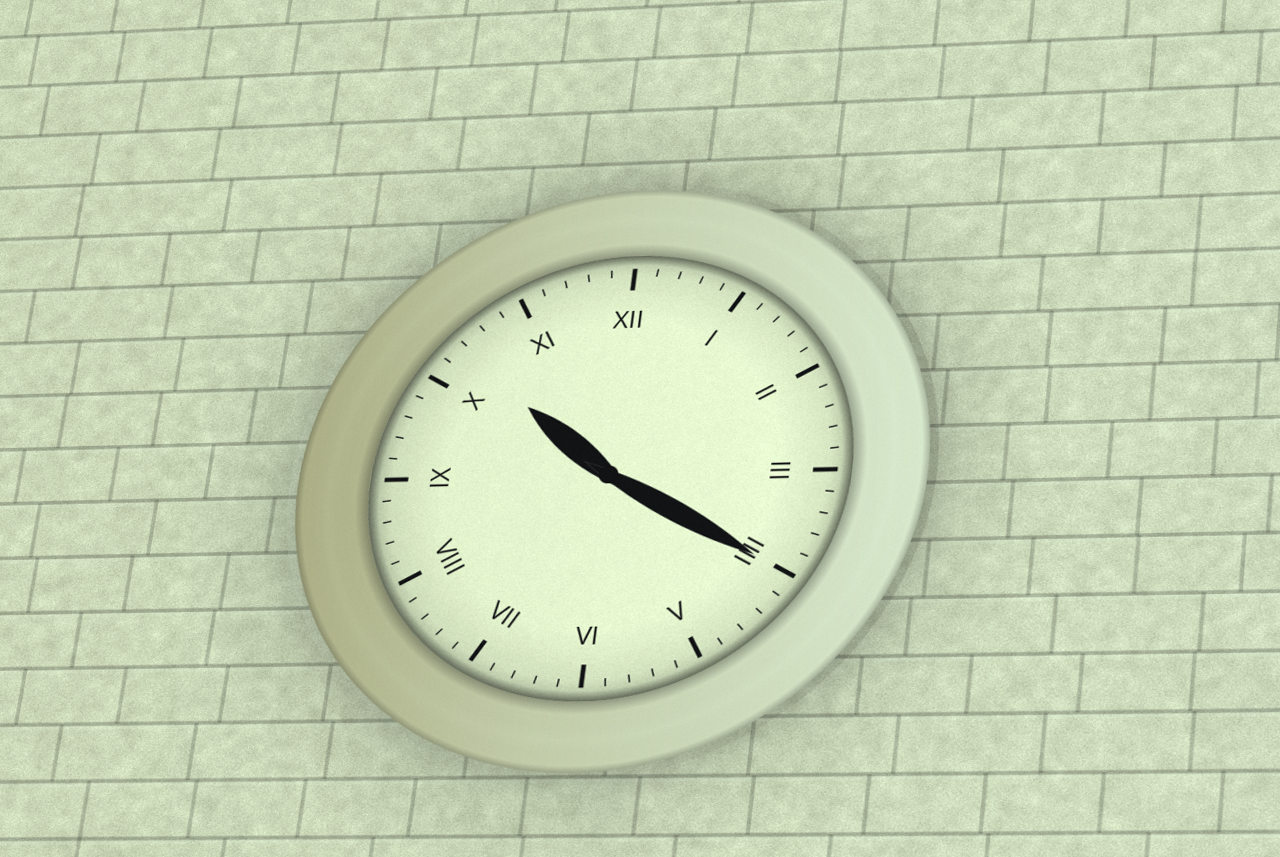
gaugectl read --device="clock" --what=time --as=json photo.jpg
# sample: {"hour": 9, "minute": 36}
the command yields {"hour": 10, "minute": 20}
